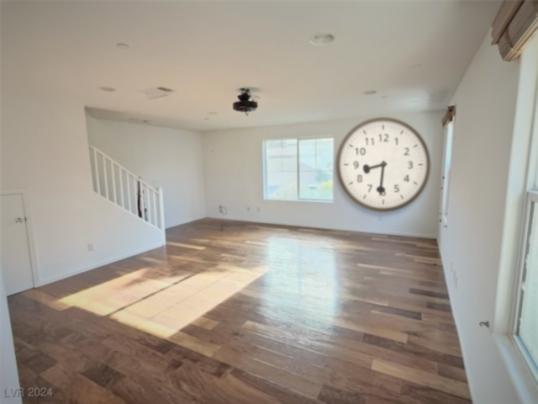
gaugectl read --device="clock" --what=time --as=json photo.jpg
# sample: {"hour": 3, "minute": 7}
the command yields {"hour": 8, "minute": 31}
